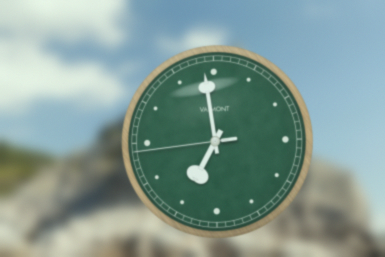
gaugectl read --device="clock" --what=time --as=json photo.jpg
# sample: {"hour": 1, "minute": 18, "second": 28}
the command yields {"hour": 6, "minute": 58, "second": 44}
